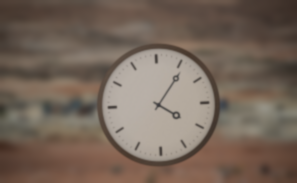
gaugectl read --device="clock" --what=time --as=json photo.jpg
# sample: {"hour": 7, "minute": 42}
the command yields {"hour": 4, "minute": 6}
